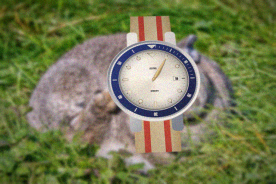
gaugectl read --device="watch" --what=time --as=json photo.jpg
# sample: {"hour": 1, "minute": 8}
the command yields {"hour": 1, "minute": 5}
